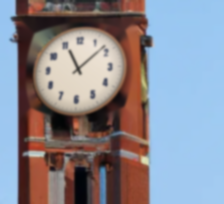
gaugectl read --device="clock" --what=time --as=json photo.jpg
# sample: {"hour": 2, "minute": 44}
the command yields {"hour": 11, "minute": 8}
